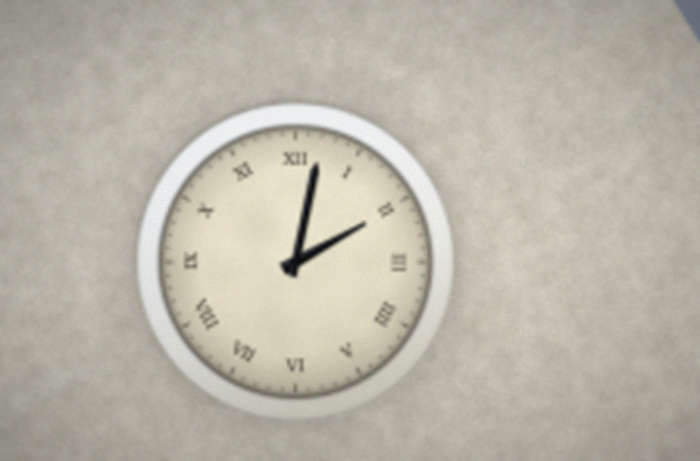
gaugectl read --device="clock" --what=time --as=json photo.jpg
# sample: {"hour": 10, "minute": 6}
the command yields {"hour": 2, "minute": 2}
